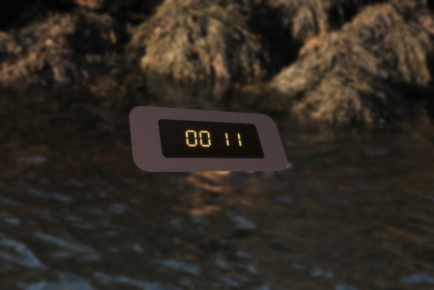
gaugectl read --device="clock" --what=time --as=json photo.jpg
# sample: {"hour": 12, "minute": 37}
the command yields {"hour": 0, "minute": 11}
